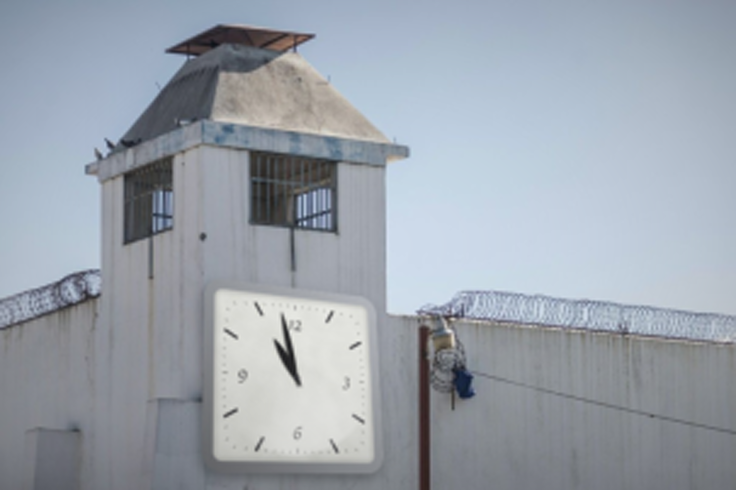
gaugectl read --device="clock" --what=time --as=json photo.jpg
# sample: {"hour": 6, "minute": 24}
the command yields {"hour": 10, "minute": 58}
